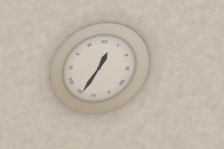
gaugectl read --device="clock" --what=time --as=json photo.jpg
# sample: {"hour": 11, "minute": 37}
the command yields {"hour": 12, "minute": 34}
